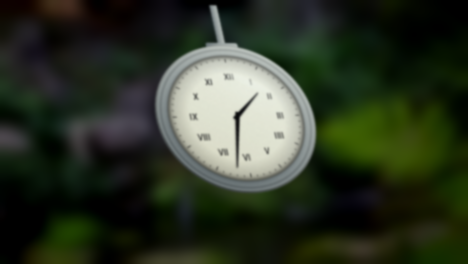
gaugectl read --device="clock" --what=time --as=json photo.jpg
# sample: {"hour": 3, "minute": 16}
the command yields {"hour": 1, "minute": 32}
